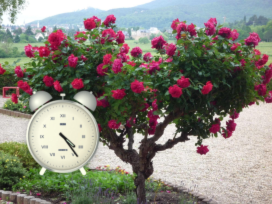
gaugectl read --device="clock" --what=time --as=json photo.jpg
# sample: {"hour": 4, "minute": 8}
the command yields {"hour": 4, "minute": 24}
